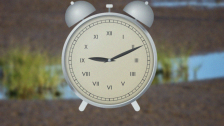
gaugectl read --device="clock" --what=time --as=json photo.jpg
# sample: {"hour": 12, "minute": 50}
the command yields {"hour": 9, "minute": 11}
